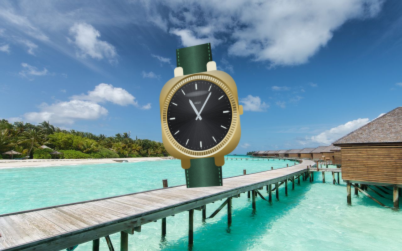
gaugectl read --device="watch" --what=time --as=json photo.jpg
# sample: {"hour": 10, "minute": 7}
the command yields {"hour": 11, "minute": 6}
